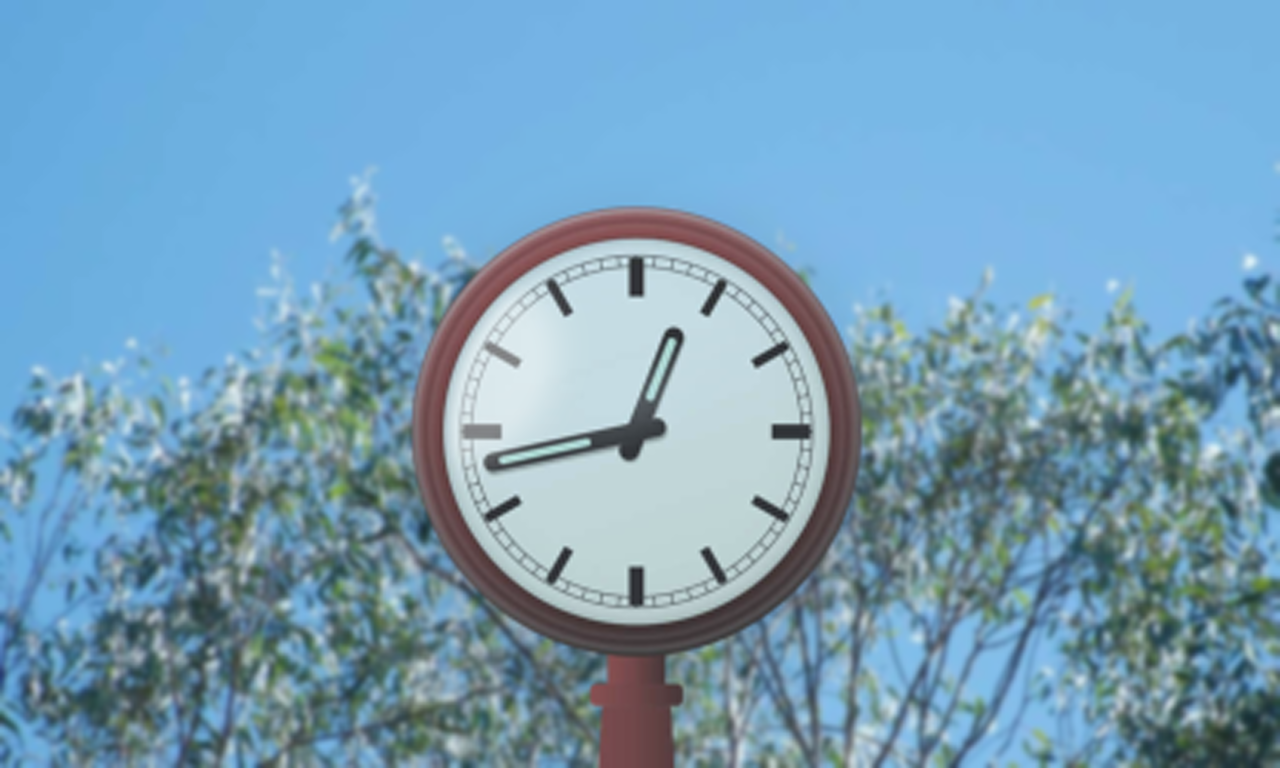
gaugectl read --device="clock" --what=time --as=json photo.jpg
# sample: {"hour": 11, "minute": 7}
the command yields {"hour": 12, "minute": 43}
